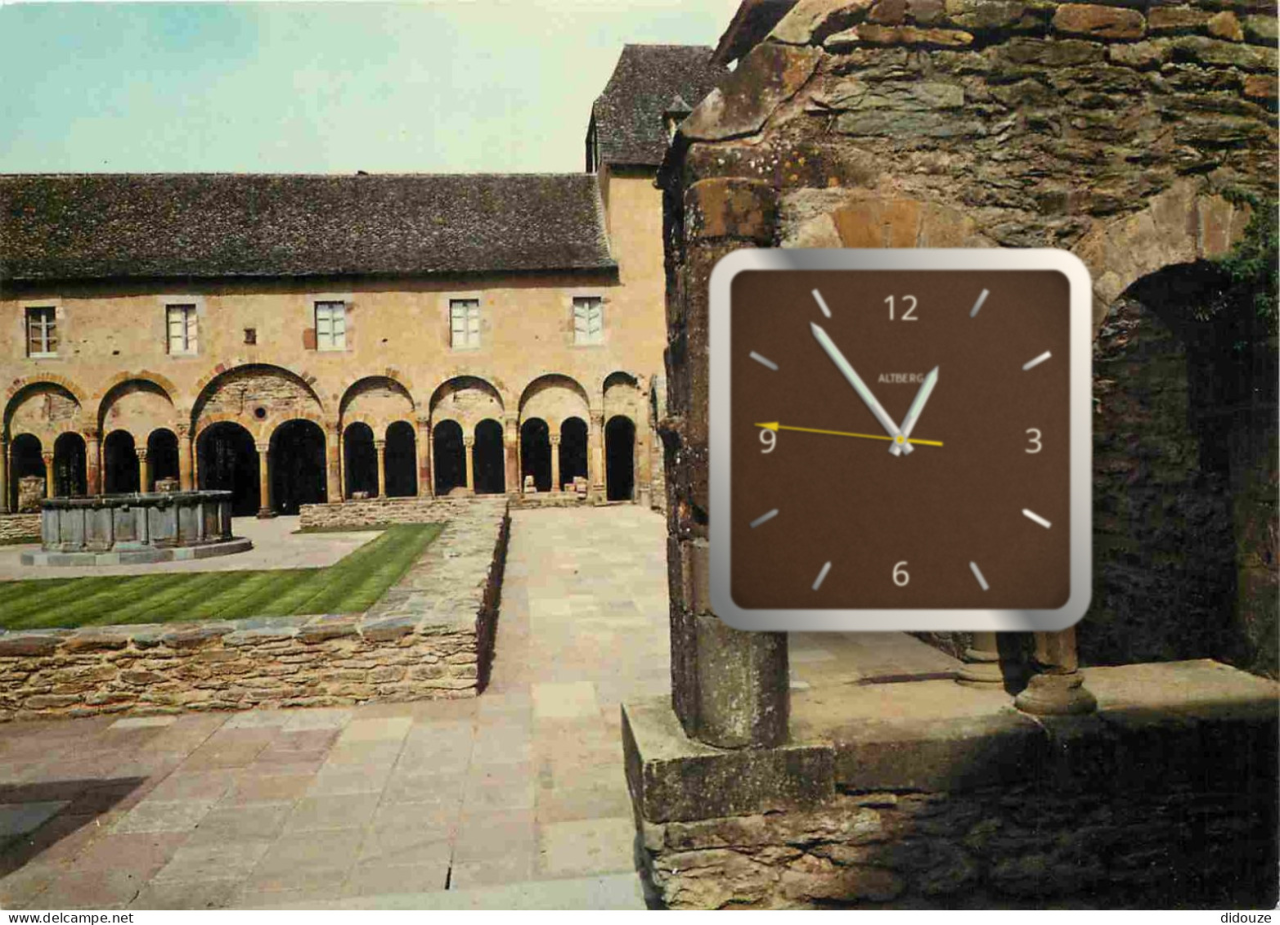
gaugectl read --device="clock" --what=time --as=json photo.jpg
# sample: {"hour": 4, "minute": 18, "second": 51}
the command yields {"hour": 12, "minute": 53, "second": 46}
